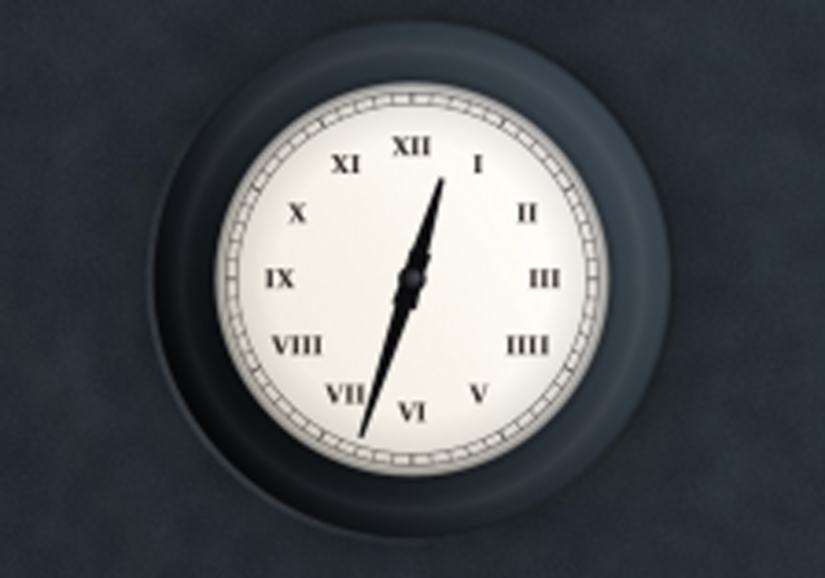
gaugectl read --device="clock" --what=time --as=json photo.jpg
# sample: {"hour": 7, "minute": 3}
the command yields {"hour": 12, "minute": 33}
